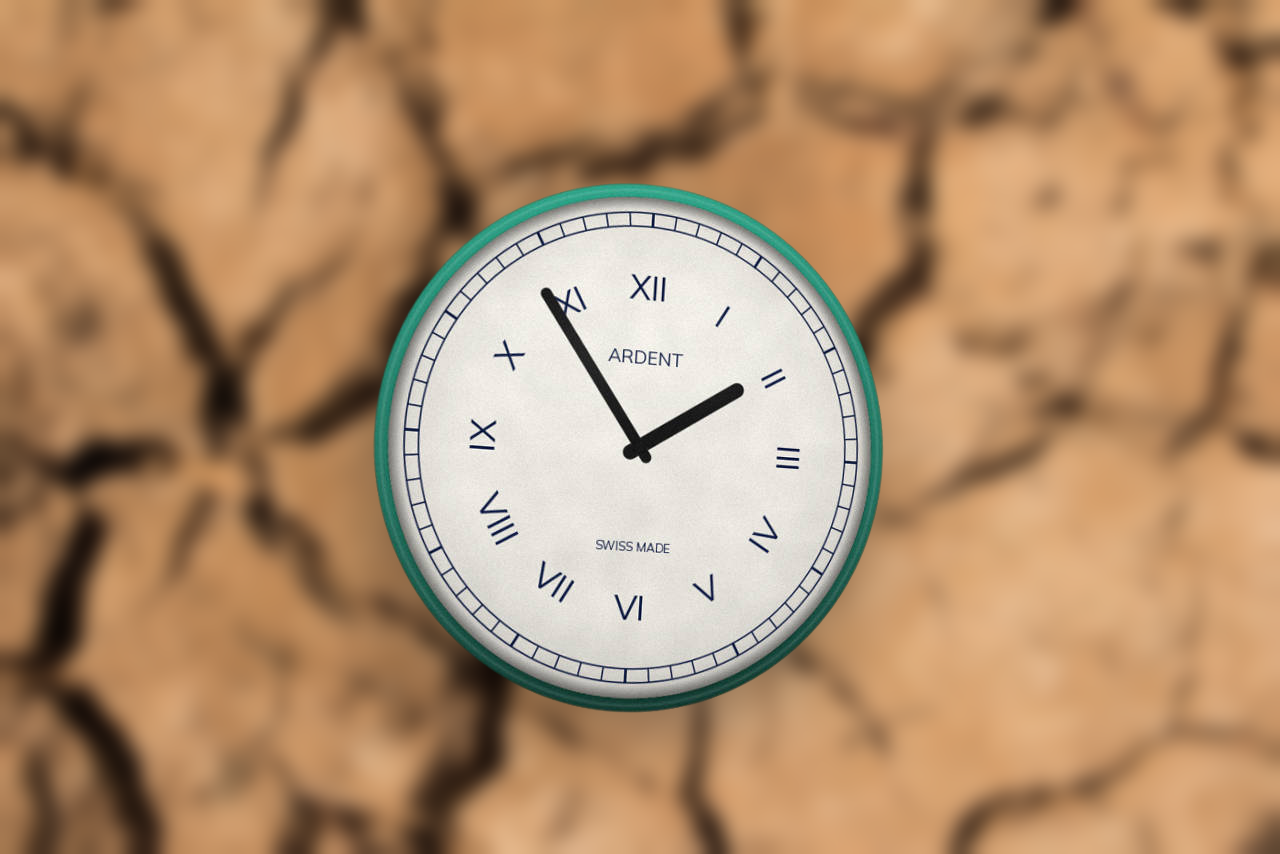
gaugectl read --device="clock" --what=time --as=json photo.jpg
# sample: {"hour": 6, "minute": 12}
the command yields {"hour": 1, "minute": 54}
